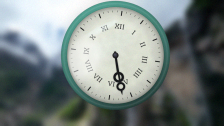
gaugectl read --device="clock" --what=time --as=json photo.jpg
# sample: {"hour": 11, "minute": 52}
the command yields {"hour": 5, "minute": 27}
